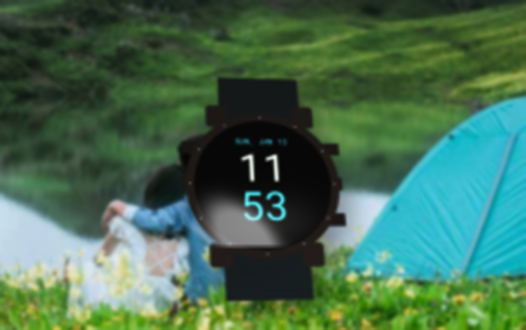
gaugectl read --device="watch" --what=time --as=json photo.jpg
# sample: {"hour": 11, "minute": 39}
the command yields {"hour": 11, "minute": 53}
